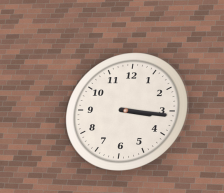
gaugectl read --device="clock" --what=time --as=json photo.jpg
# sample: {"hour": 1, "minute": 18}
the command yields {"hour": 3, "minute": 16}
